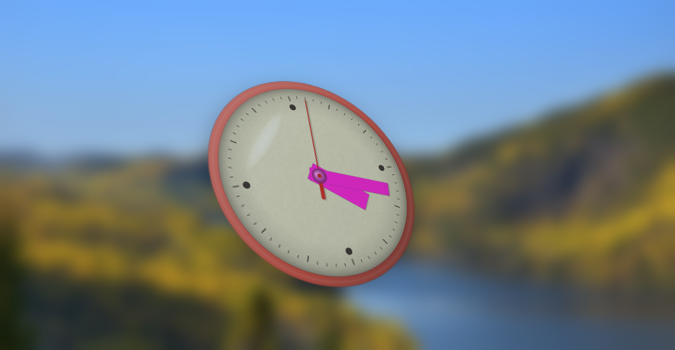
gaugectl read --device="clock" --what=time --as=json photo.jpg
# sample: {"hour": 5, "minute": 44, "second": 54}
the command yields {"hour": 4, "minute": 18, "second": 2}
